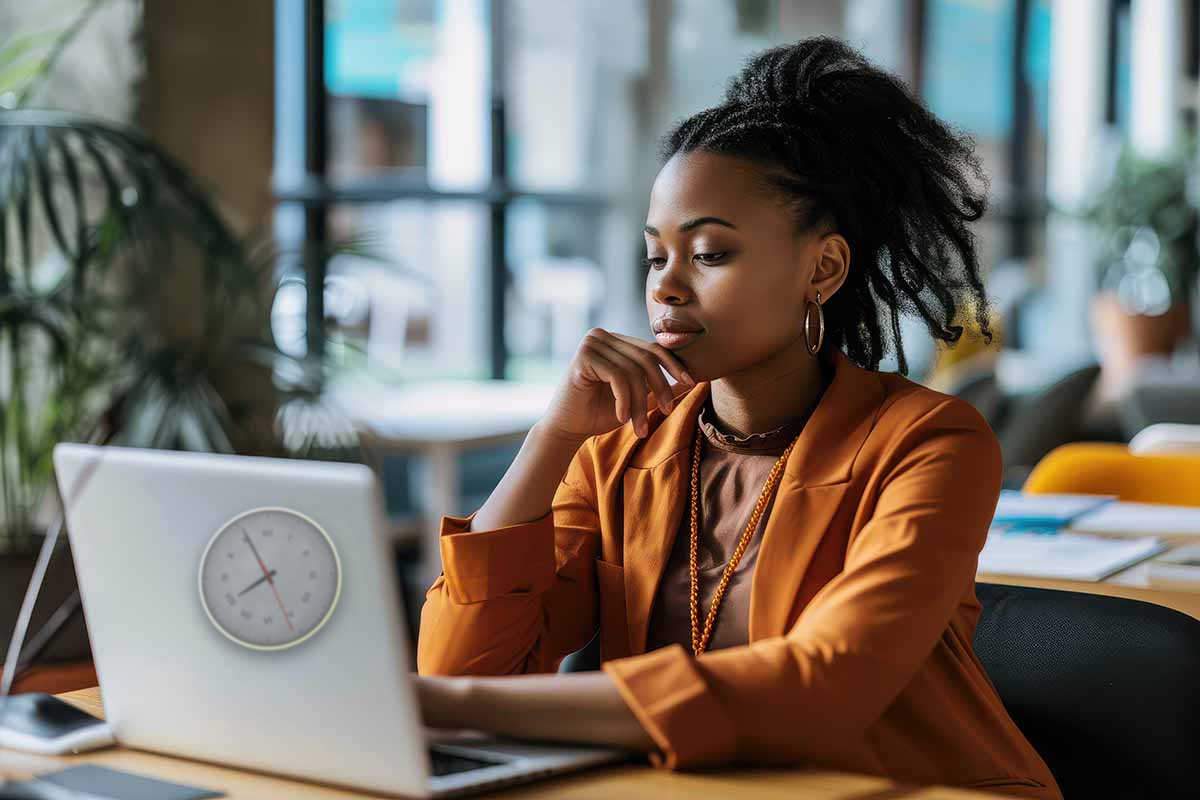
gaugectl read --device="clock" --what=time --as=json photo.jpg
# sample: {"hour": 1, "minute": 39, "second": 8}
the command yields {"hour": 7, "minute": 55, "second": 26}
